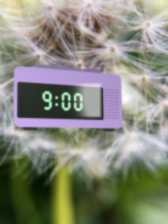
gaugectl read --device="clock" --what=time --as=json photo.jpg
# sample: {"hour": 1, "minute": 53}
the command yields {"hour": 9, "minute": 0}
